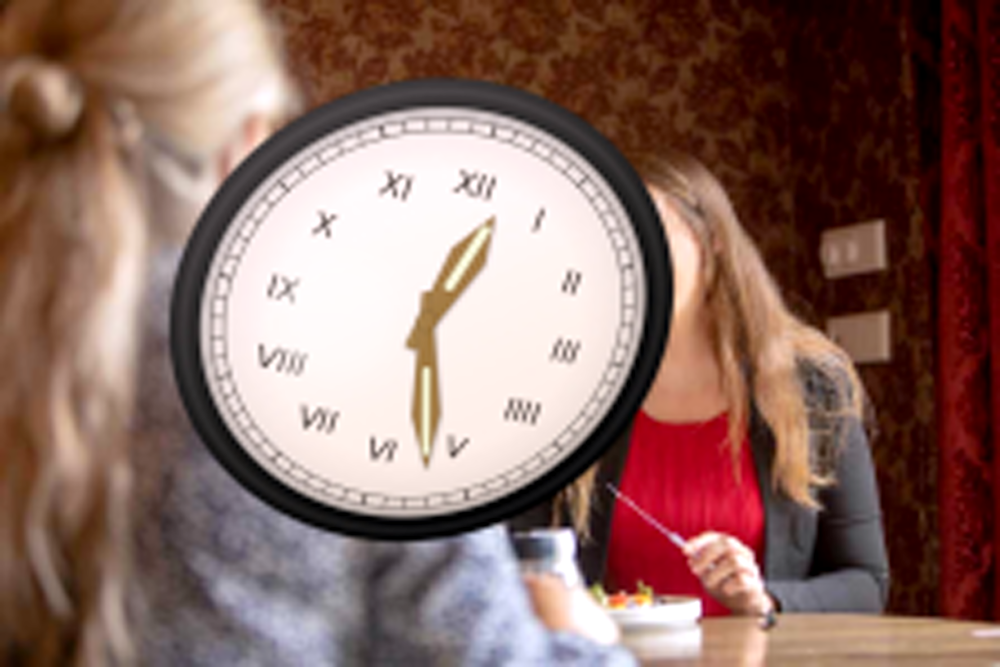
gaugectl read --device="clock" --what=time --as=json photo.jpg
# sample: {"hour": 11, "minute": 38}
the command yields {"hour": 12, "minute": 27}
